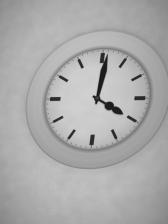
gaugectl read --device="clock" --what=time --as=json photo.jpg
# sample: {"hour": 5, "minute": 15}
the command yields {"hour": 4, "minute": 1}
